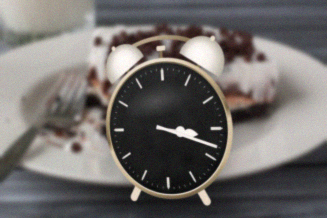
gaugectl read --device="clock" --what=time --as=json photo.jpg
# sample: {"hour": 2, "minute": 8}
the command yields {"hour": 3, "minute": 18}
